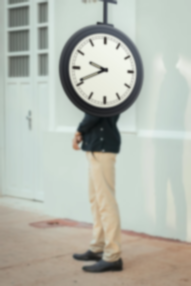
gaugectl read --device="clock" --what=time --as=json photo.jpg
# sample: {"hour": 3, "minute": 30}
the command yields {"hour": 9, "minute": 41}
